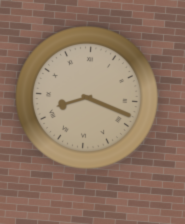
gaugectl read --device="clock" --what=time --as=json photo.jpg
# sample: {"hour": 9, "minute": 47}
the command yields {"hour": 8, "minute": 18}
